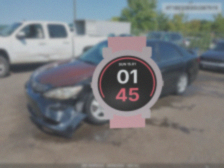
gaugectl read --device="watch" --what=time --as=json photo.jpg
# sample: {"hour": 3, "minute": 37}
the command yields {"hour": 1, "minute": 45}
